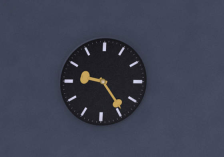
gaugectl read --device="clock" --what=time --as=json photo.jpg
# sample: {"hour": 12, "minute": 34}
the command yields {"hour": 9, "minute": 24}
